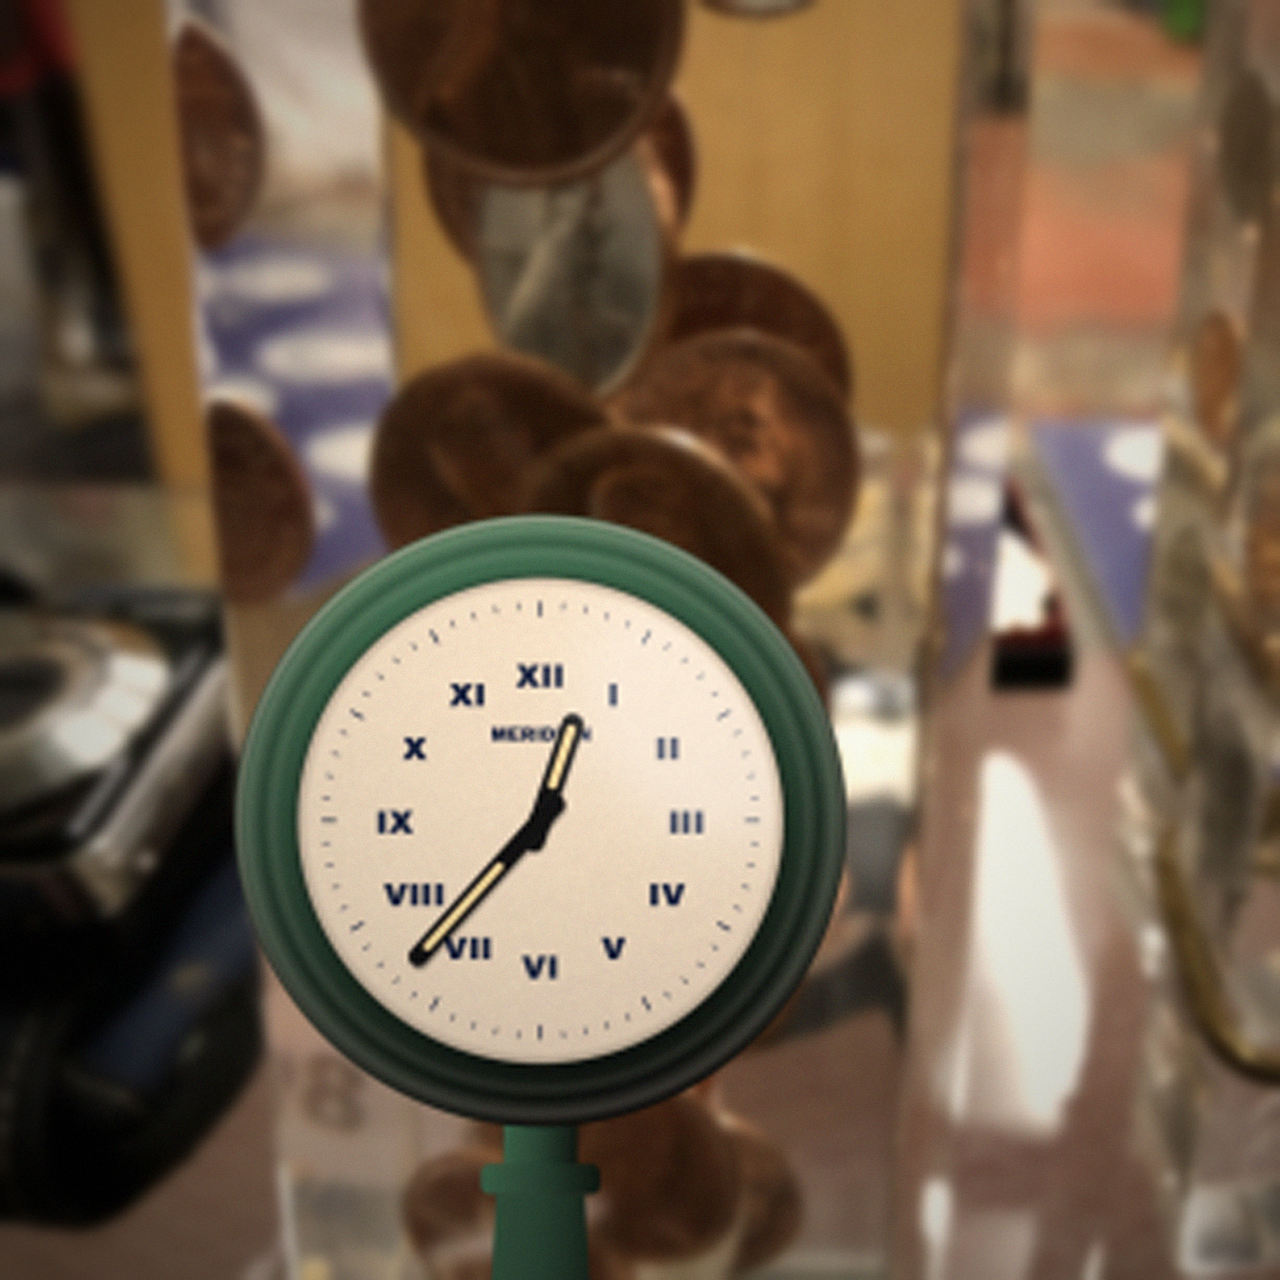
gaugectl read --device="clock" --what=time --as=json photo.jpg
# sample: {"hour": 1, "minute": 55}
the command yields {"hour": 12, "minute": 37}
